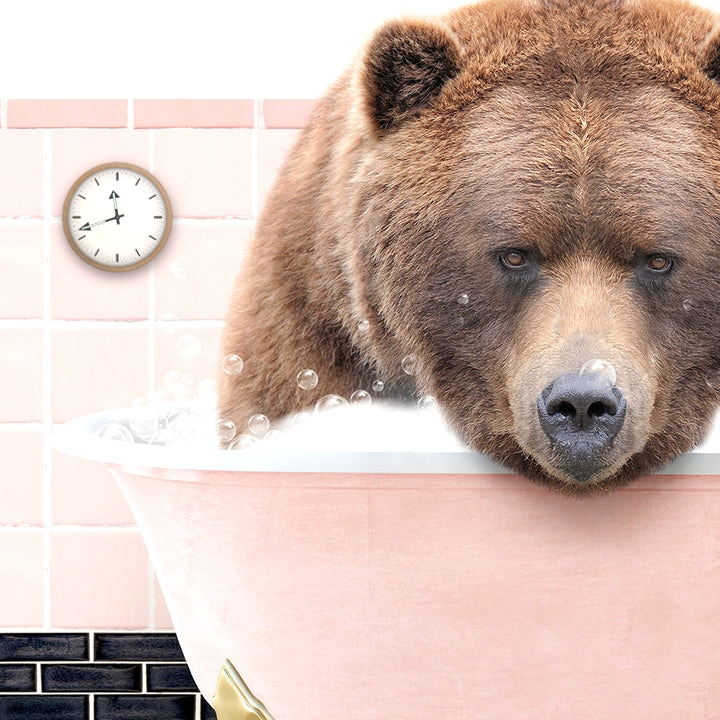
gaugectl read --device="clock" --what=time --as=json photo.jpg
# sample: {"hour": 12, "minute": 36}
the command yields {"hour": 11, "minute": 42}
